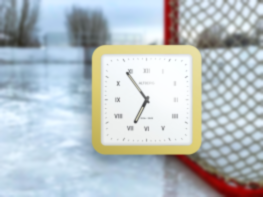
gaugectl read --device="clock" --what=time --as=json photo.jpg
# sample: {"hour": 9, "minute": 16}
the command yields {"hour": 6, "minute": 54}
